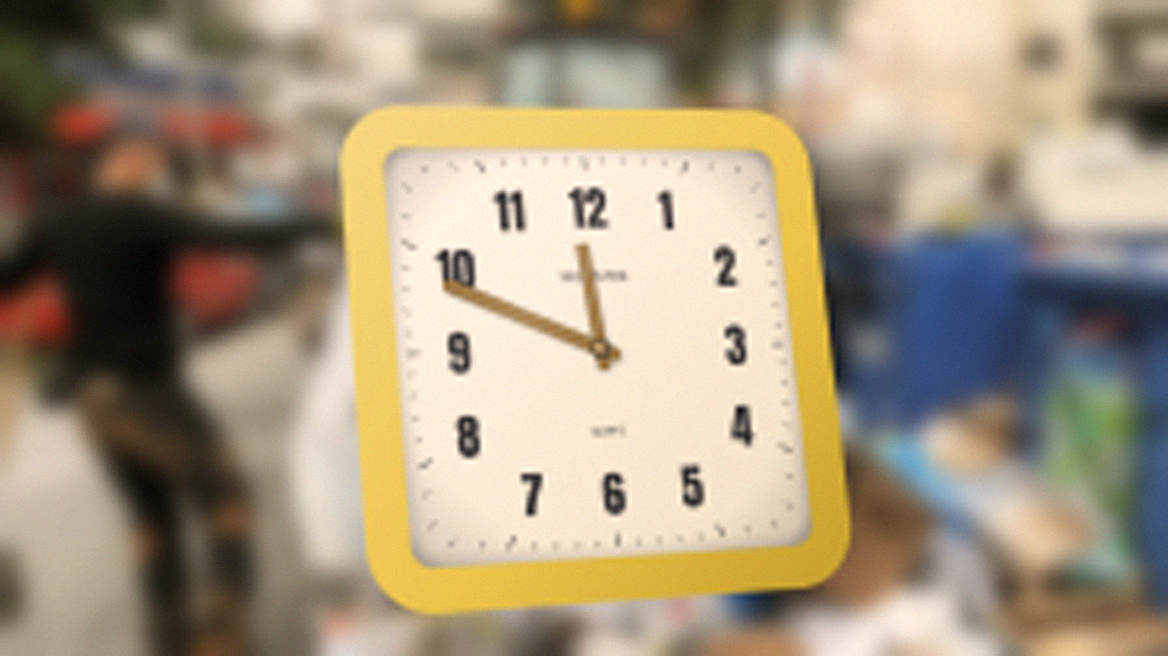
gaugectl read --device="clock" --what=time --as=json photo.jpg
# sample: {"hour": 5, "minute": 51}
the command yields {"hour": 11, "minute": 49}
